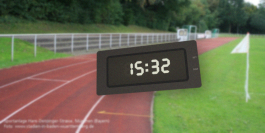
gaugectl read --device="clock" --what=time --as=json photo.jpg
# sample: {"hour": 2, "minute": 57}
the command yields {"hour": 15, "minute": 32}
